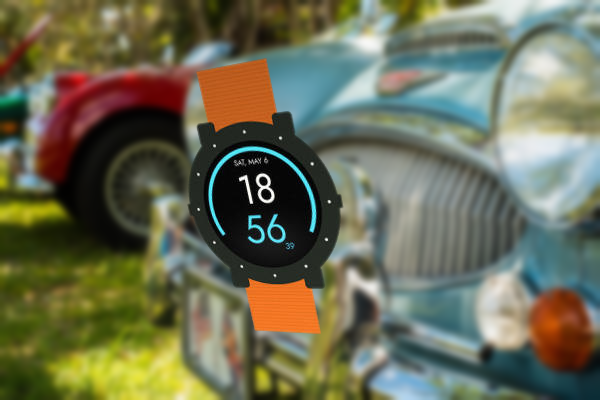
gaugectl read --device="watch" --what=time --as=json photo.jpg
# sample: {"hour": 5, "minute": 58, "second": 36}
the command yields {"hour": 18, "minute": 56, "second": 39}
